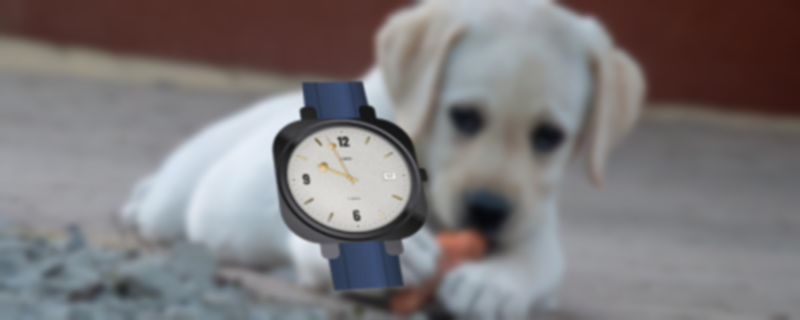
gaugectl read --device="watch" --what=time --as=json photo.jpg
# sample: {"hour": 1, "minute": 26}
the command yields {"hour": 9, "minute": 57}
